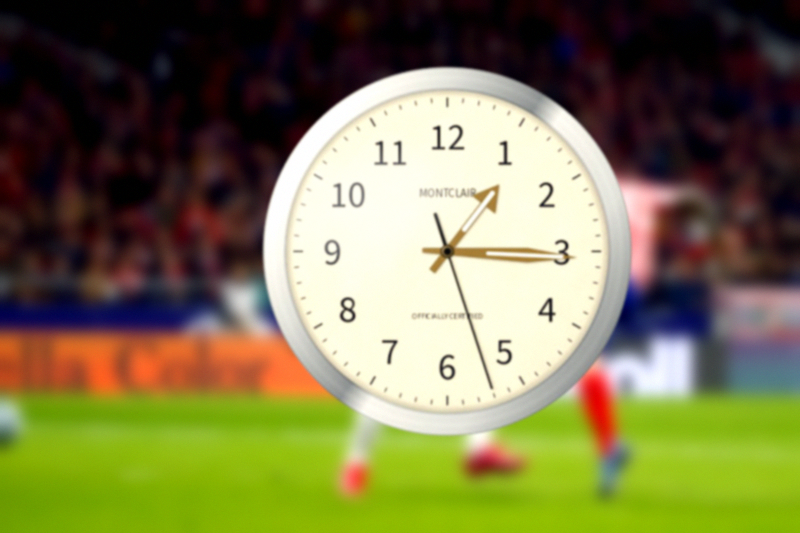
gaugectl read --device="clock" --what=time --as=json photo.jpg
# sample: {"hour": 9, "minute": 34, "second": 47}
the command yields {"hour": 1, "minute": 15, "second": 27}
